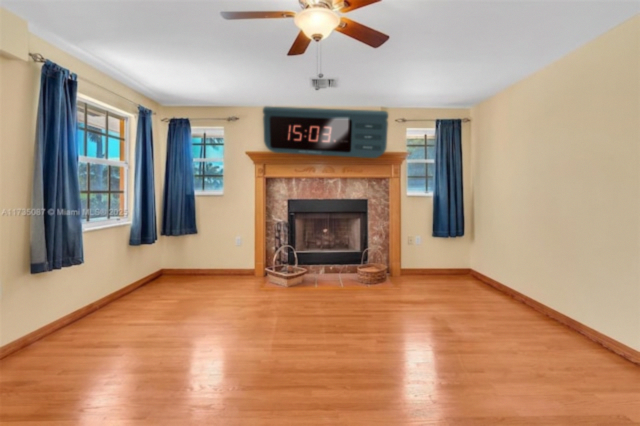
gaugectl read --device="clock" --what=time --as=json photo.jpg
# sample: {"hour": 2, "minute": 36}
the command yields {"hour": 15, "minute": 3}
